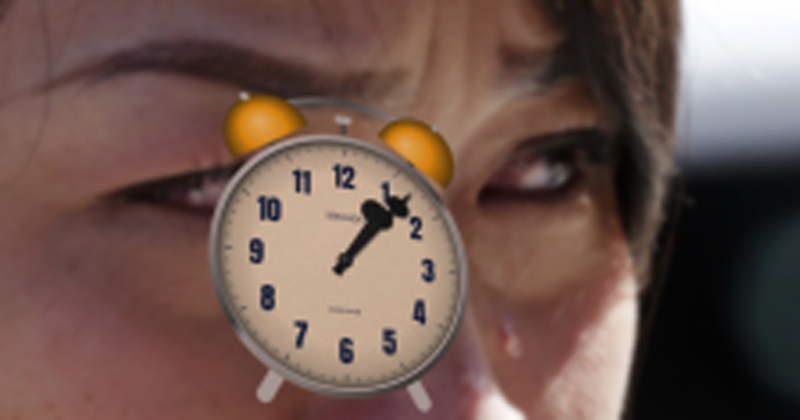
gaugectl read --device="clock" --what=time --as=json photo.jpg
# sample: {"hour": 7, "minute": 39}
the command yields {"hour": 1, "minute": 7}
